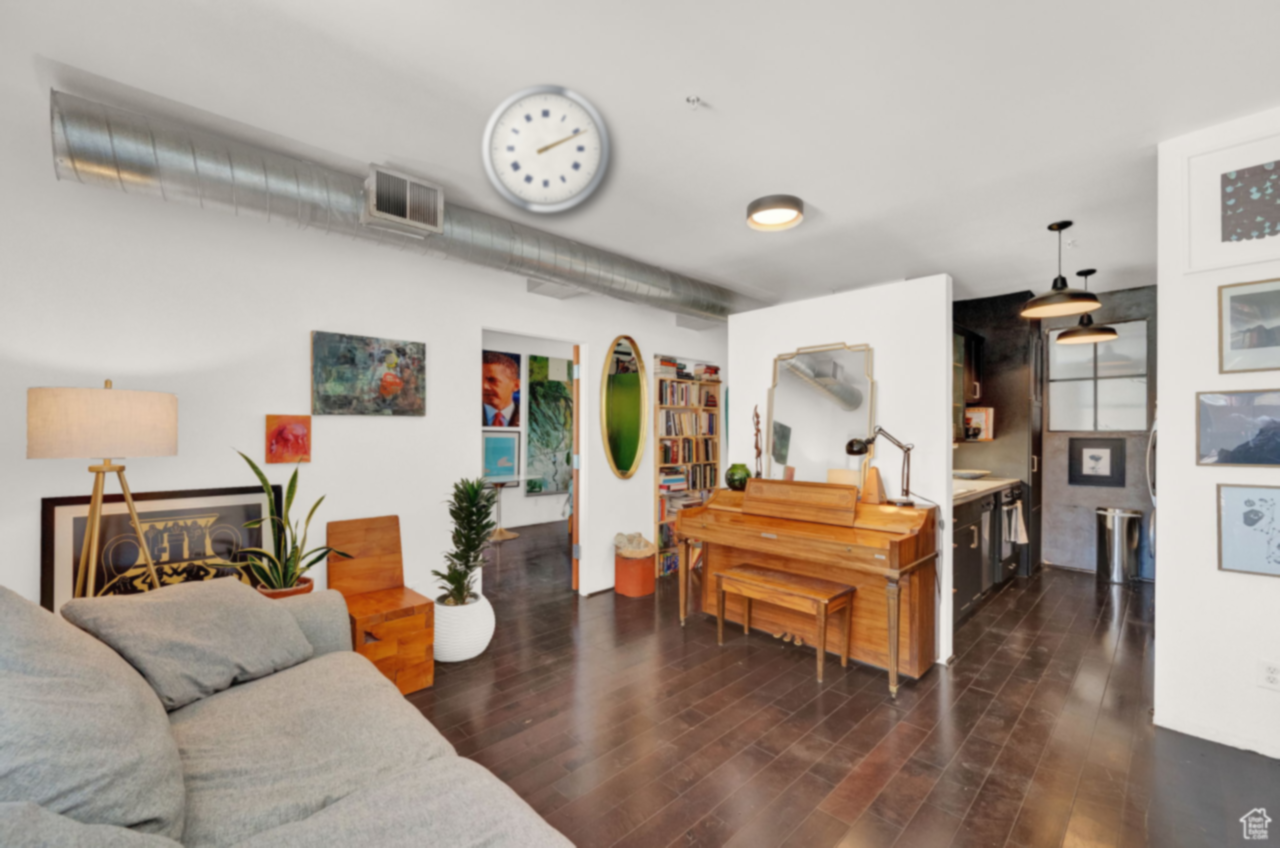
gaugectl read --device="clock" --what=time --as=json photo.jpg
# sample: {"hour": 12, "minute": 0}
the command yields {"hour": 2, "minute": 11}
